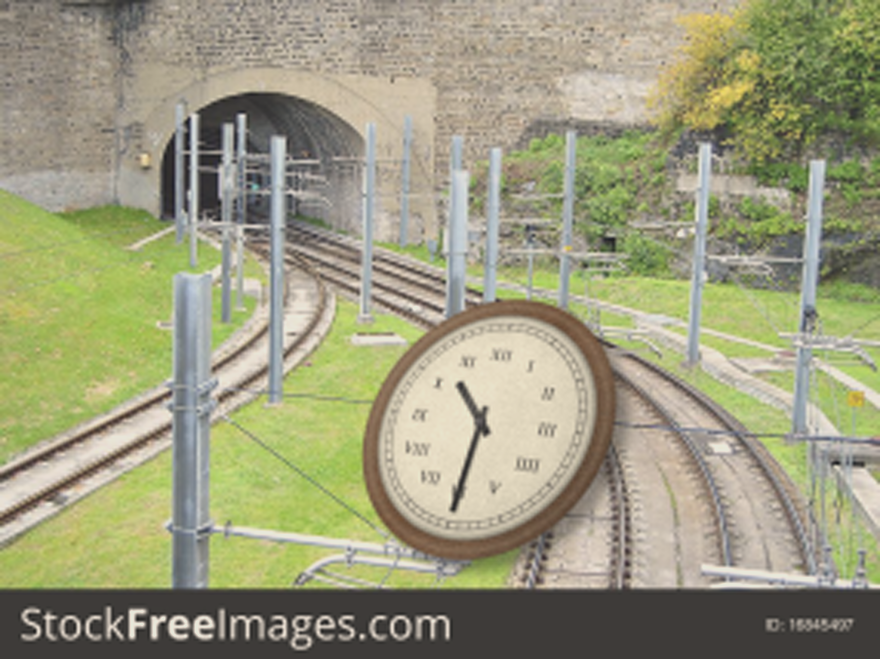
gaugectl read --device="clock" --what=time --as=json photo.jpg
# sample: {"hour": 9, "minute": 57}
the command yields {"hour": 10, "minute": 30}
